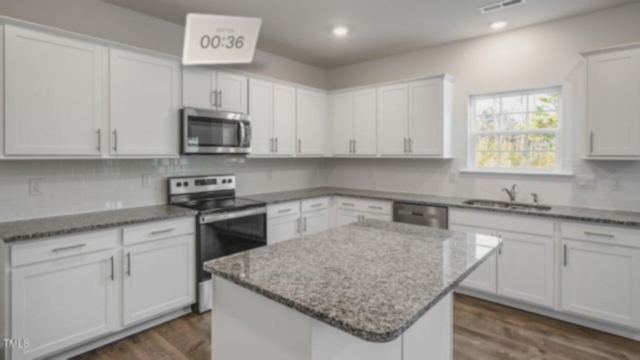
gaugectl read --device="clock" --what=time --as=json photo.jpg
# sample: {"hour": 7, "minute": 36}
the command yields {"hour": 0, "minute": 36}
